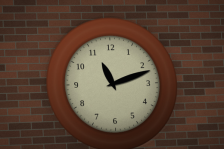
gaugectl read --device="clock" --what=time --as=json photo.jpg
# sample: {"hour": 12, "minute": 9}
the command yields {"hour": 11, "minute": 12}
